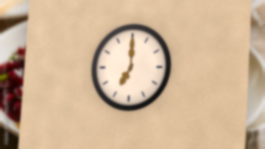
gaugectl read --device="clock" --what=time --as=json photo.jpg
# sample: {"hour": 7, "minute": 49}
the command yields {"hour": 7, "minute": 0}
